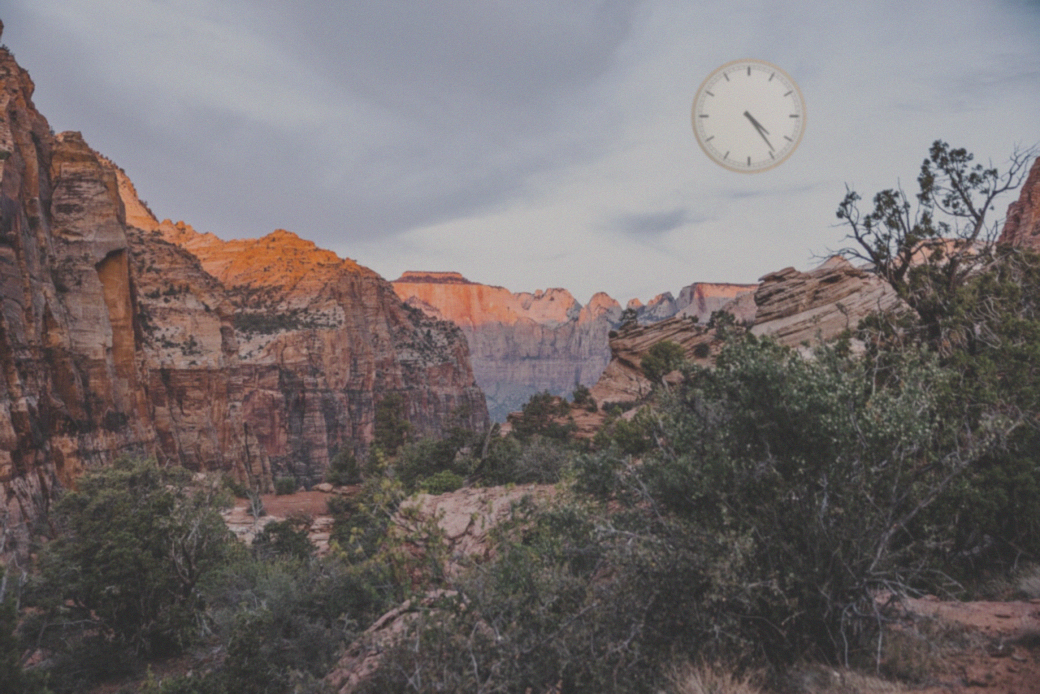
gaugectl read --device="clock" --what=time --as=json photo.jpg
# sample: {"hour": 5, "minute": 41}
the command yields {"hour": 4, "minute": 24}
